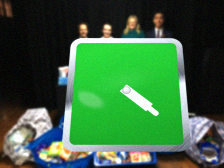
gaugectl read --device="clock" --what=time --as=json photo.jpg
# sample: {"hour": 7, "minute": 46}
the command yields {"hour": 4, "minute": 22}
